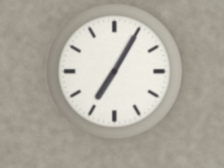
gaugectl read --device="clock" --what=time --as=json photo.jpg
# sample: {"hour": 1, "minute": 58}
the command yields {"hour": 7, "minute": 5}
